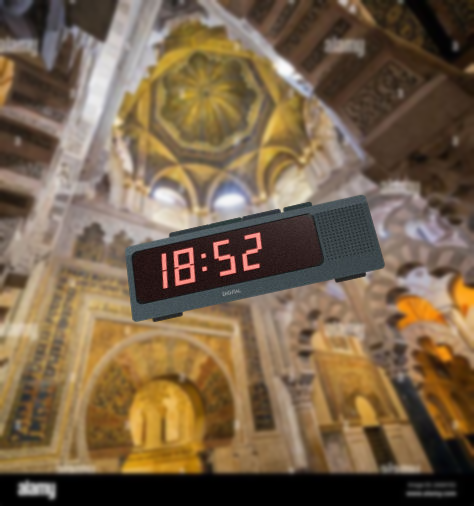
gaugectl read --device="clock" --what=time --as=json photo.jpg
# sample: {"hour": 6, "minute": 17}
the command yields {"hour": 18, "minute": 52}
